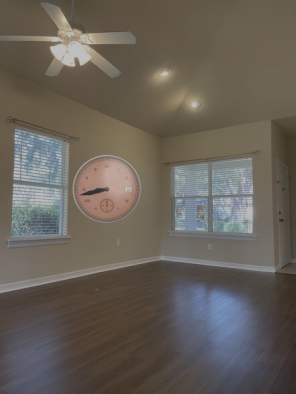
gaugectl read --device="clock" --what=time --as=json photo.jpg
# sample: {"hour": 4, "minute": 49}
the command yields {"hour": 8, "minute": 43}
